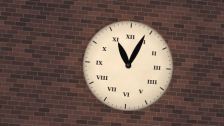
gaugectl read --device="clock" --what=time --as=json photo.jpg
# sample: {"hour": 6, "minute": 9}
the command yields {"hour": 11, "minute": 4}
